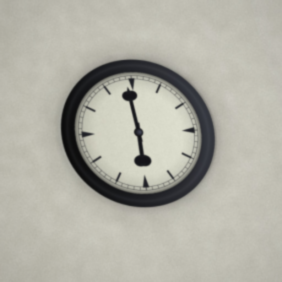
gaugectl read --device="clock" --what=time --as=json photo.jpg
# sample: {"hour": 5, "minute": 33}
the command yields {"hour": 5, "minute": 59}
